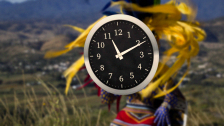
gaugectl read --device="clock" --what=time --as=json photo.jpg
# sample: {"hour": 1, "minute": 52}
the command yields {"hour": 11, "minute": 11}
